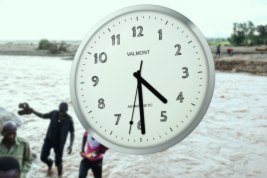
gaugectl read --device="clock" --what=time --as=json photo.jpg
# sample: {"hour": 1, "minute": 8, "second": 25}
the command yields {"hour": 4, "minute": 29, "second": 32}
